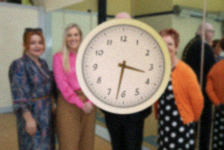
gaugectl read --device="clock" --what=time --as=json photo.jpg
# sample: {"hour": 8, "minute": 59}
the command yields {"hour": 3, "minute": 32}
